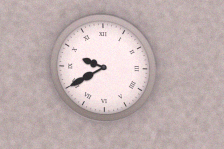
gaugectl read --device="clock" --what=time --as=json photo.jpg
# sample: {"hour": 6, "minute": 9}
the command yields {"hour": 9, "minute": 40}
